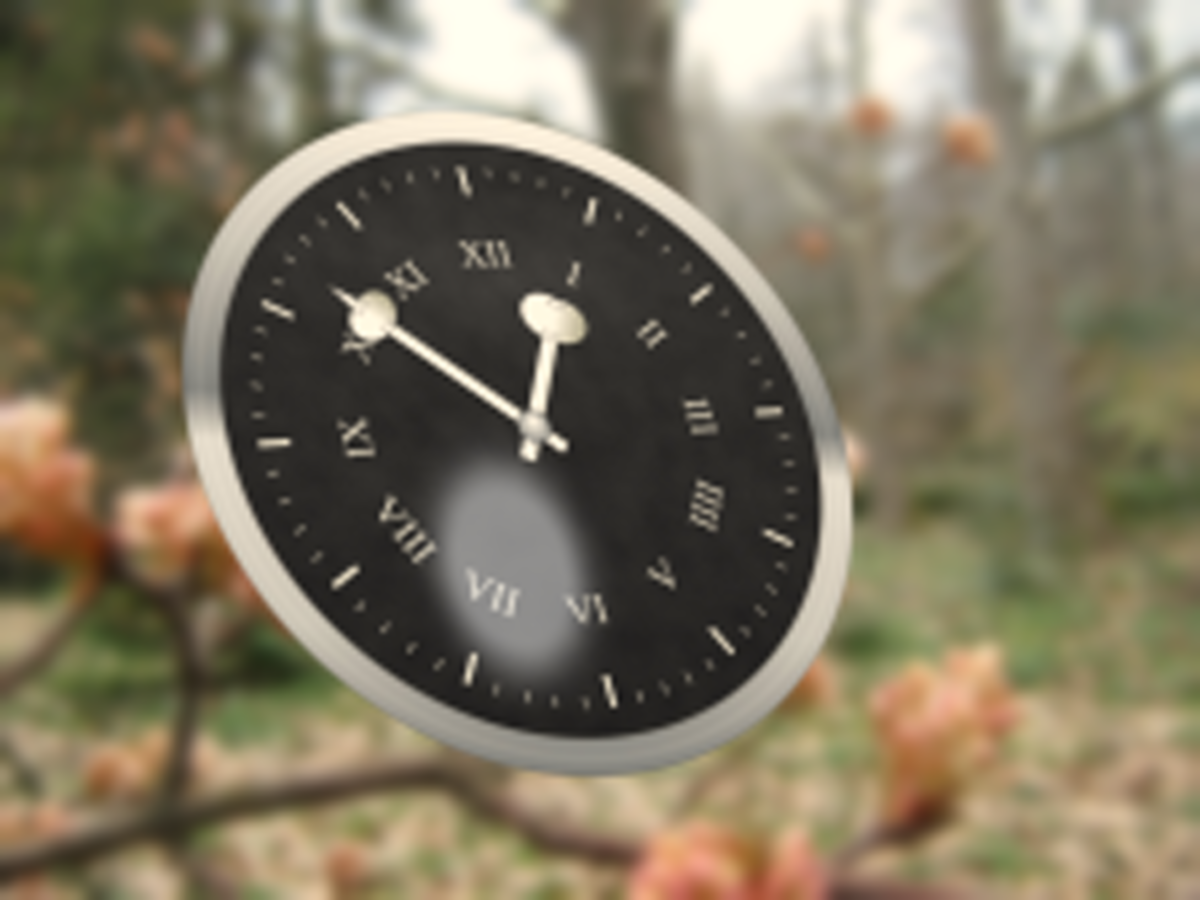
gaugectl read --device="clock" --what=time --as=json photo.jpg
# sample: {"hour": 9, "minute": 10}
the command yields {"hour": 12, "minute": 52}
